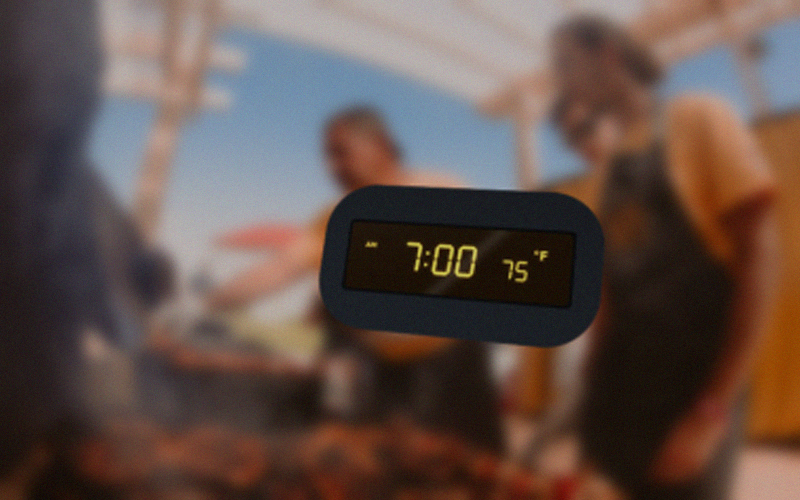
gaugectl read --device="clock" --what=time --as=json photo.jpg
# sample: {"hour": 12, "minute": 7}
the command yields {"hour": 7, "minute": 0}
